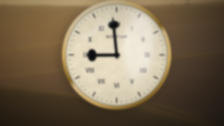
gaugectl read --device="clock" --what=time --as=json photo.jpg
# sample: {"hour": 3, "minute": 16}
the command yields {"hour": 8, "minute": 59}
